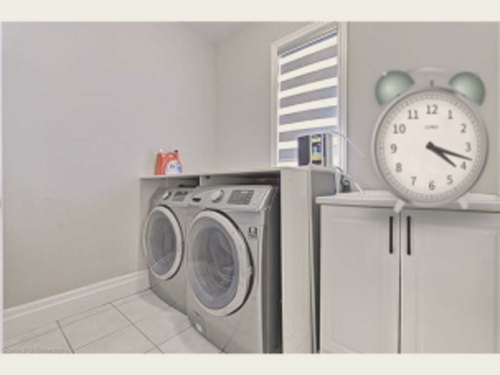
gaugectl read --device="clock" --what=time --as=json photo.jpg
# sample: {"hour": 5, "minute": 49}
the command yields {"hour": 4, "minute": 18}
